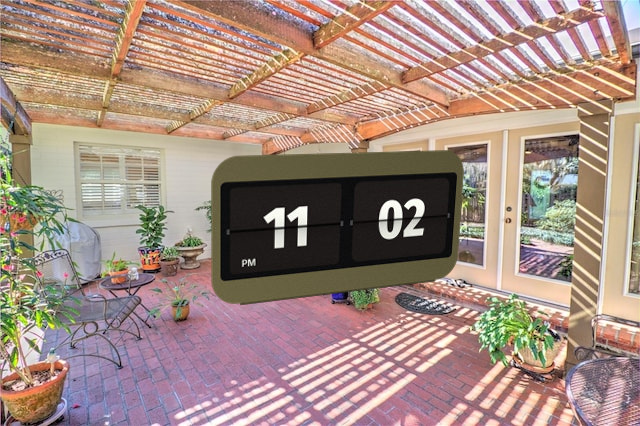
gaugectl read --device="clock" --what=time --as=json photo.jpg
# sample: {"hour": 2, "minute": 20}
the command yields {"hour": 11, "minute": 2}
